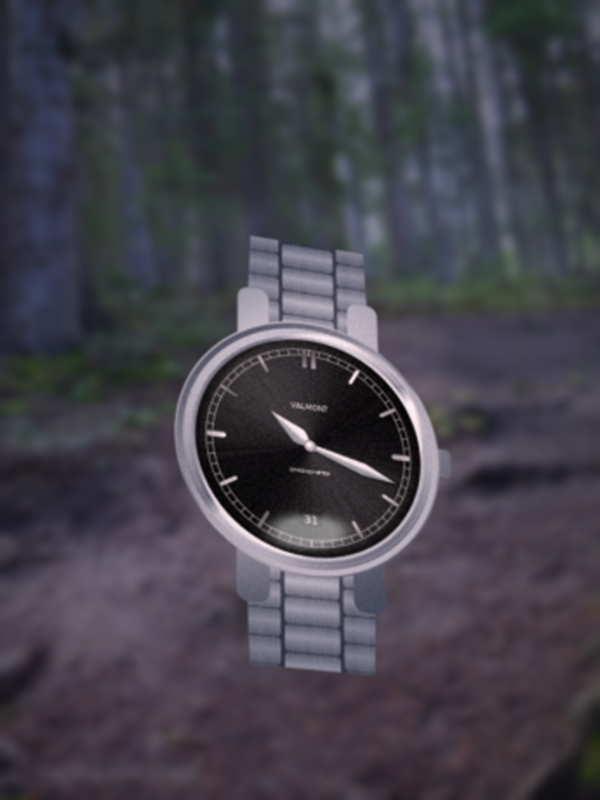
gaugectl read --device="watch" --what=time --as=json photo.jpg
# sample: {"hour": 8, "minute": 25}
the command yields {"hour": 10, "minute": 18}
